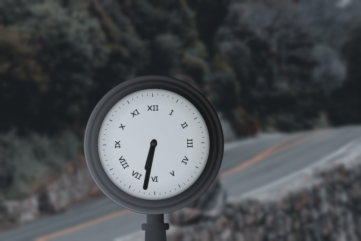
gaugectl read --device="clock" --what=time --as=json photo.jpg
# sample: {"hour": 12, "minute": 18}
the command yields {"hour": 6, "minute": 32}
